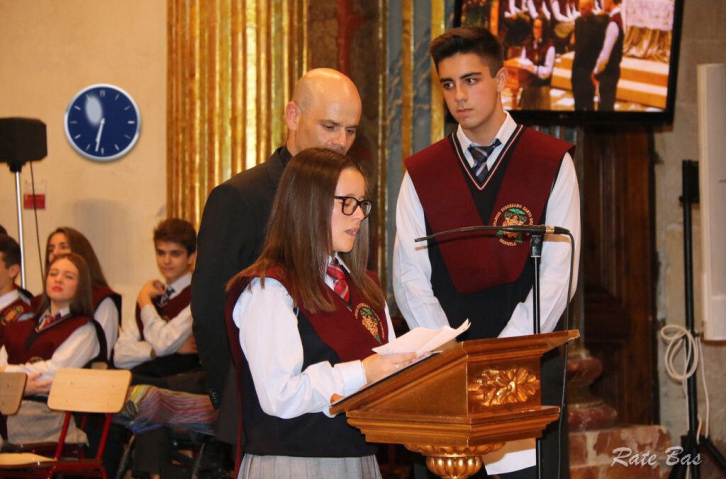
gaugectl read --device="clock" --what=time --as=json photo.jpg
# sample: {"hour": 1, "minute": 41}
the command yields {"hour": 6, "minute": 32}
